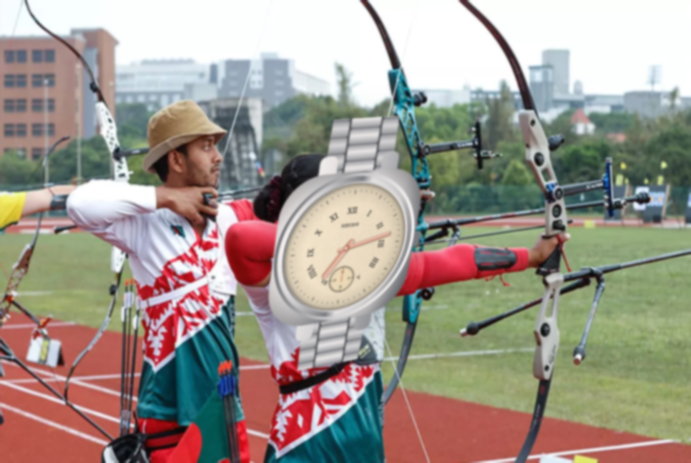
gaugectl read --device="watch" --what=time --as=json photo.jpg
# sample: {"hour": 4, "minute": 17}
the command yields {"hour": 7, "minute": 13}
